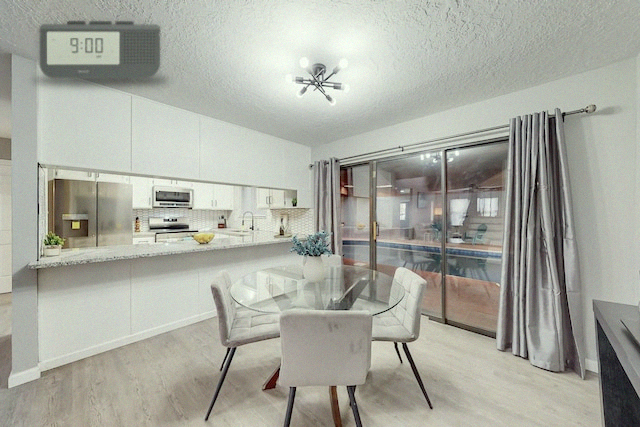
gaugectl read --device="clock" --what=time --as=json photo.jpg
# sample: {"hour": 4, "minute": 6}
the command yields {"hour": 9, "minute": 0}
